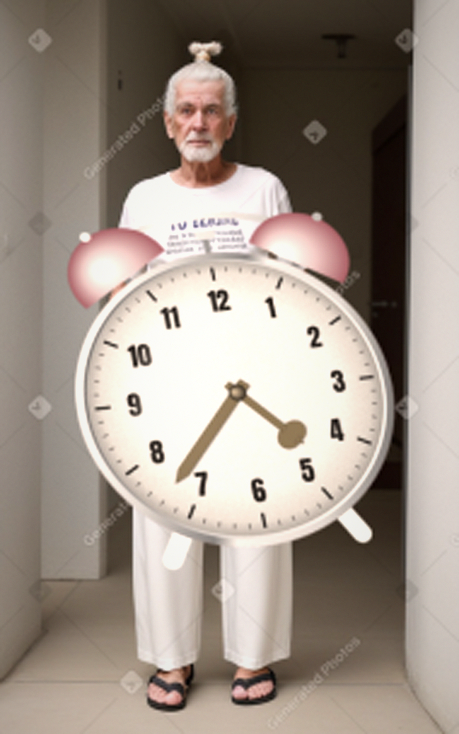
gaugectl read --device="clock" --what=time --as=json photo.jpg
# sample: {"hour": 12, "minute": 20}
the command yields {"hour": 4, "minute": 37}
